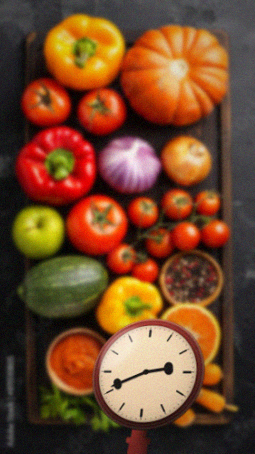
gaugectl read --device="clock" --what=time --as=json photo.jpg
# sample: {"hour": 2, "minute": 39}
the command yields {"hour": 2, "minute": 41}
